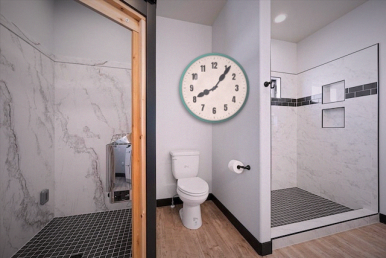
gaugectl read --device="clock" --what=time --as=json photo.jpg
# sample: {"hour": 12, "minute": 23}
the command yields {"hour": 8, "minute": 6}
